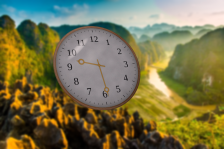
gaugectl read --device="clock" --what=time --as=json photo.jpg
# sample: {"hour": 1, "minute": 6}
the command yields {"hour": 9, "minute": 29}
